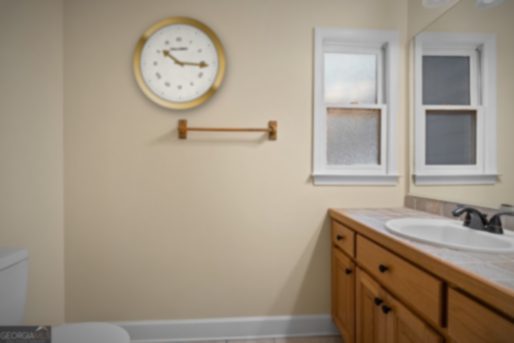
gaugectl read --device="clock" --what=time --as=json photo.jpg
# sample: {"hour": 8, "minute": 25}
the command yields {"hour": 10, "minute": 16}
